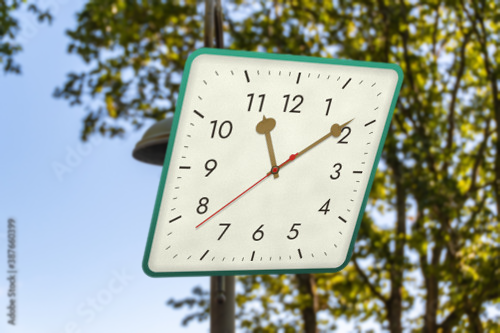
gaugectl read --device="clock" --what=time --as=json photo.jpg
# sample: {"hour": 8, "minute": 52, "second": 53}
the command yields {"hour": 11, "minute": 8, "second": 38}
